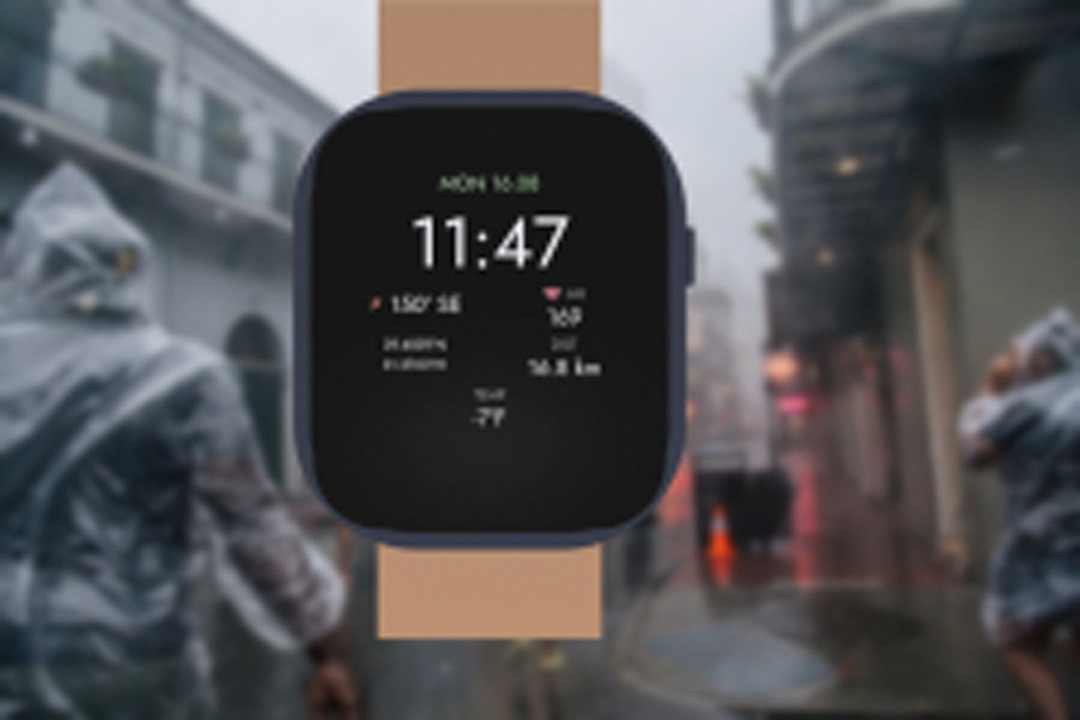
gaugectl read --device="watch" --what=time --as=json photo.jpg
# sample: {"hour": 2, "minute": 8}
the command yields {"hour": 11, "minute": 47}
